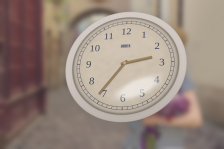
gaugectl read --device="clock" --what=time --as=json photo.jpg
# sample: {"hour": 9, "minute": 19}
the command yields {"hour": 2, "minute": 36}
